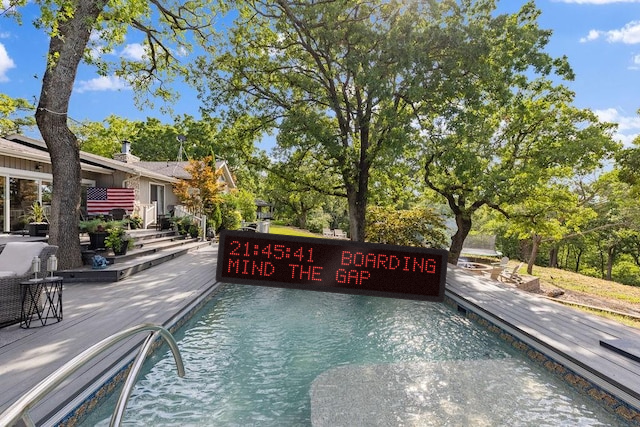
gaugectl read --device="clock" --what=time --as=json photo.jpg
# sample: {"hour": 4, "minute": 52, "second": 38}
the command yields {"hour": 21, "minute": 45, "second": 41}
